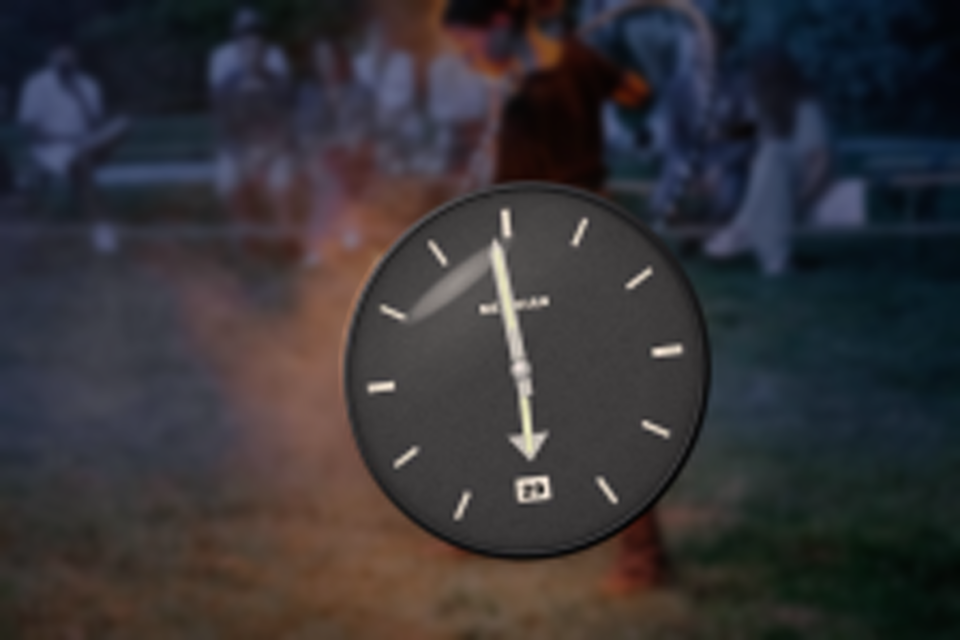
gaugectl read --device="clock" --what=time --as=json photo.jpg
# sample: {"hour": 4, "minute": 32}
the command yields {"hour": 5, "minute": 59}
